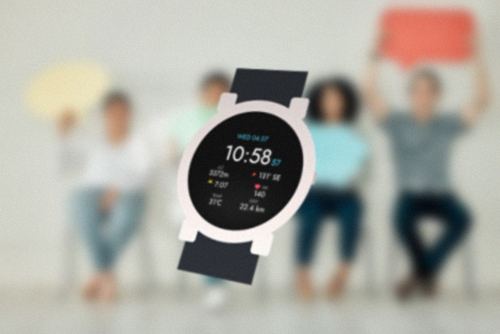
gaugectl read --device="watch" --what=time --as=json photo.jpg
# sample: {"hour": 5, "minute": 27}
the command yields {"hour": 10, "minute": 58}
